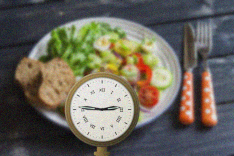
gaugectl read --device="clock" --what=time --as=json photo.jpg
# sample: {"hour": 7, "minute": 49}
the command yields {"hour": 2, "minute": 46}
